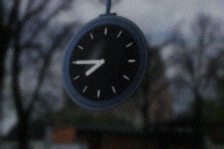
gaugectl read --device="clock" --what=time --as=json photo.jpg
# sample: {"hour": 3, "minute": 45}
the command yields {"hour": 7, "minute": 45}
